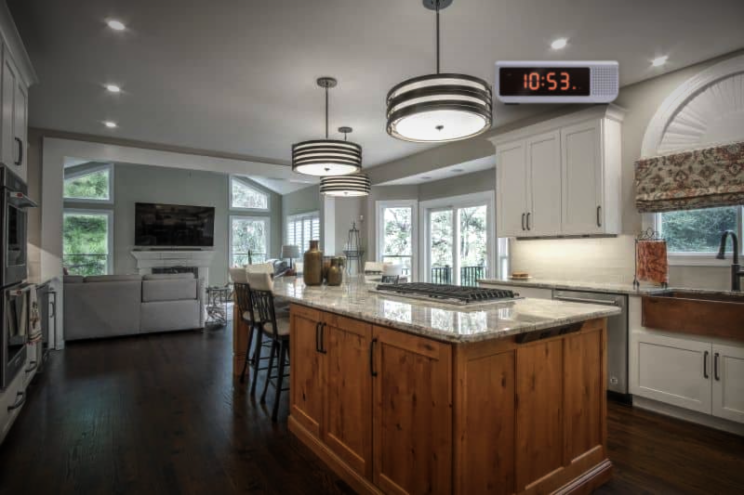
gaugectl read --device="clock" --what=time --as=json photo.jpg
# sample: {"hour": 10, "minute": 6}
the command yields {"hour": 10, "minute": 53}
